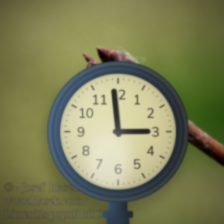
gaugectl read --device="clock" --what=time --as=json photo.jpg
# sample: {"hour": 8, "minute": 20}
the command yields {"hour": 2, "minute": 59}
